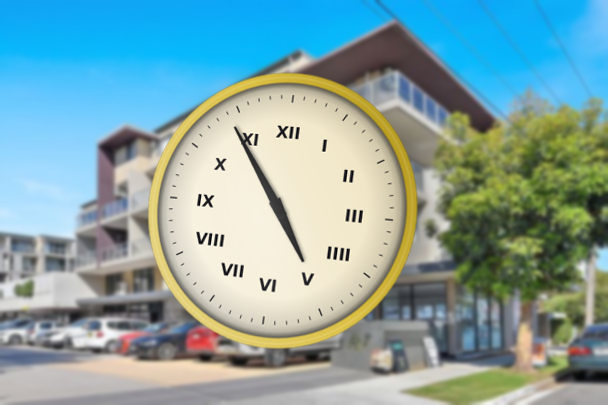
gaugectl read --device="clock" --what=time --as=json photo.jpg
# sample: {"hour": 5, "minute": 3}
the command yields {"hour": 4, "minute": 54}
